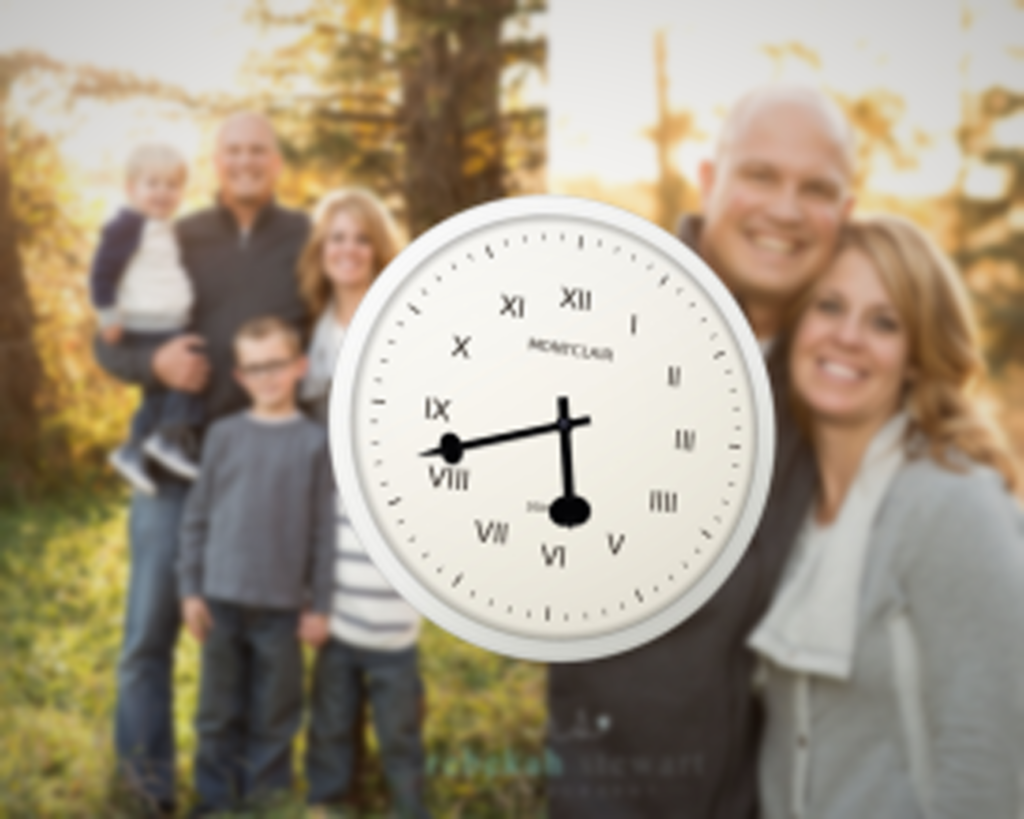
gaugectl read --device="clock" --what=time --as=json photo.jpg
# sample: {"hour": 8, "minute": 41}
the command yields {"hour": 5, "minute": 42}
